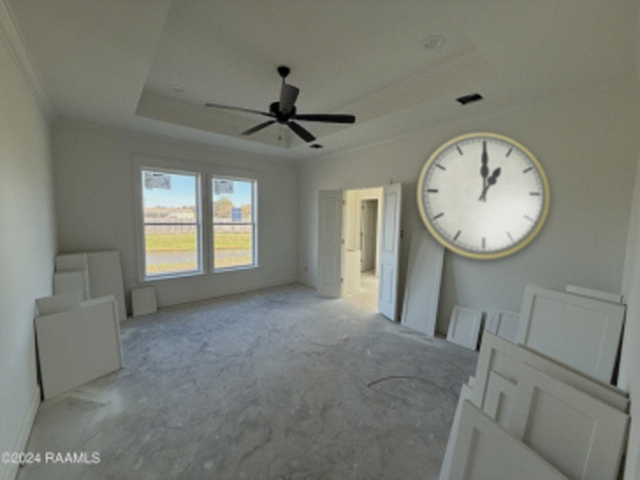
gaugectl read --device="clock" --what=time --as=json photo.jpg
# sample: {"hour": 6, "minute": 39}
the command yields {"hour": 1, "minute": 0}
